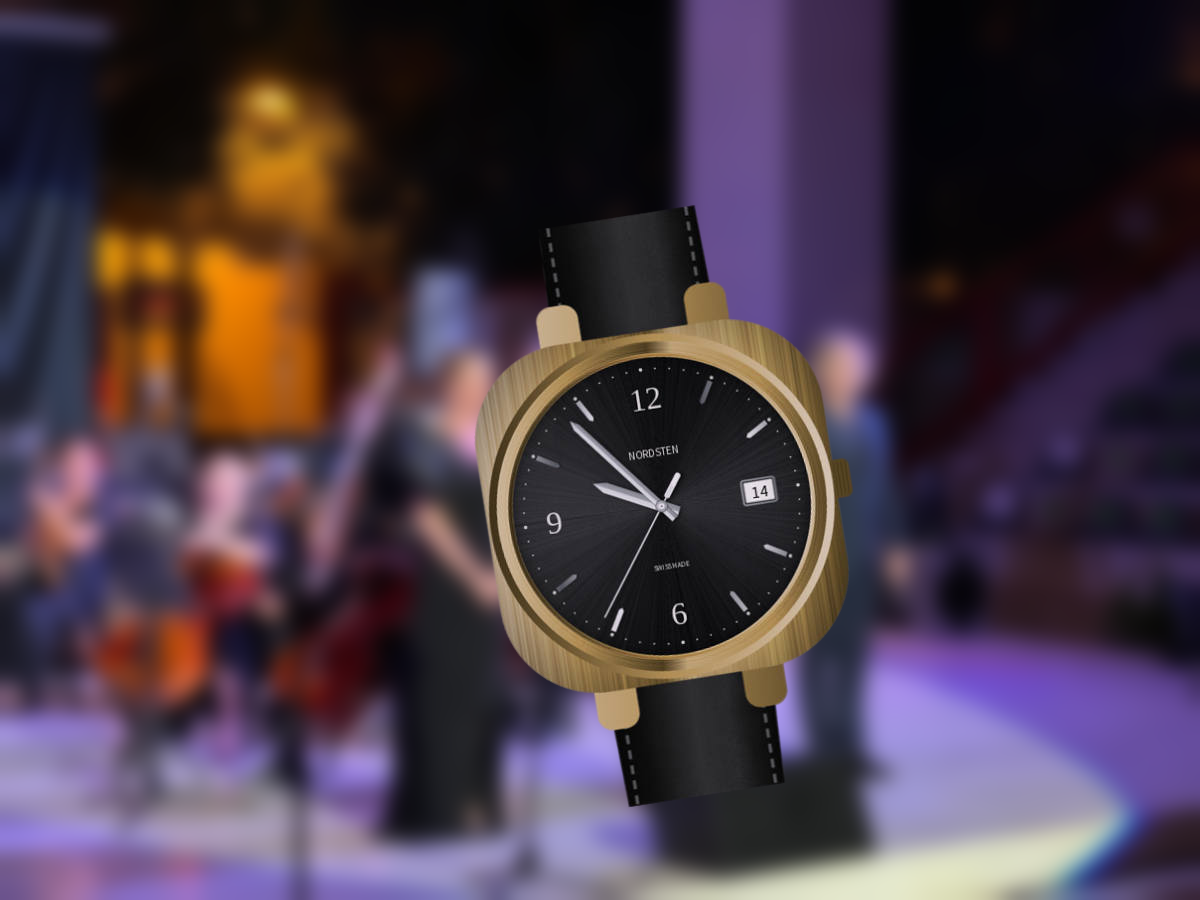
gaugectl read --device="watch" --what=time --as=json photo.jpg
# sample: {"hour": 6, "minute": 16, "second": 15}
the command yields {"hour": 9, "minute": 53, "second": 36}
